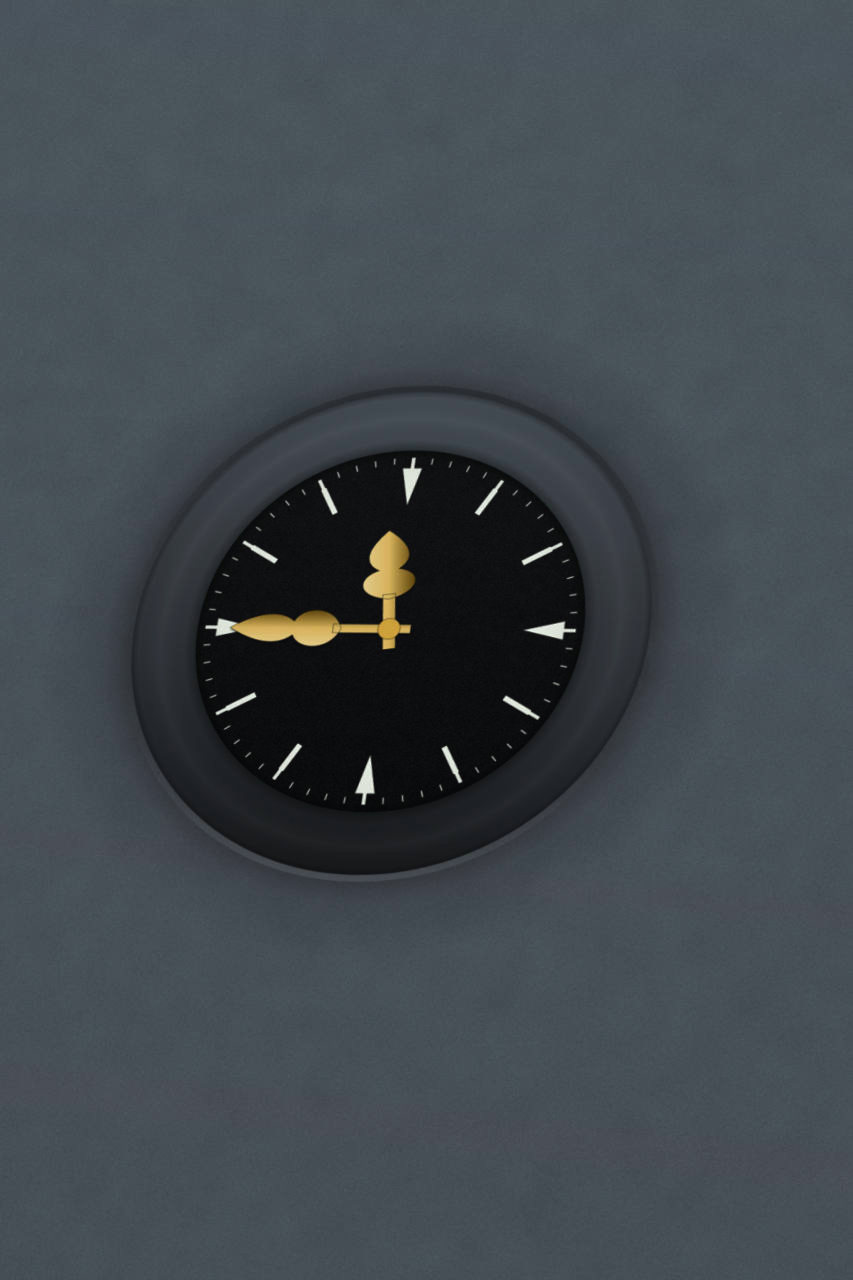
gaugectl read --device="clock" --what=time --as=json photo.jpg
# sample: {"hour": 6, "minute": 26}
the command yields {"hour": 11, "minute": 45}
